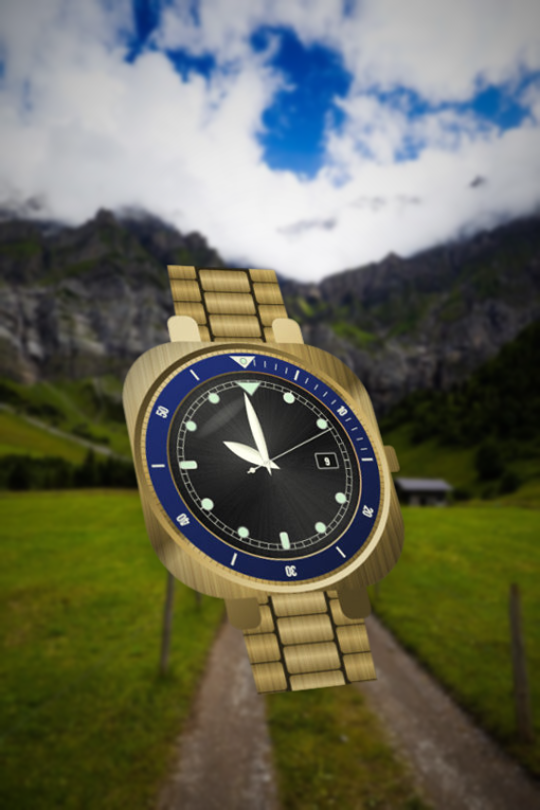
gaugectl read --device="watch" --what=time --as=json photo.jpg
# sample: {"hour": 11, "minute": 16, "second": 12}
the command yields {"hour": 9, "minute": 59, "second": 11}
